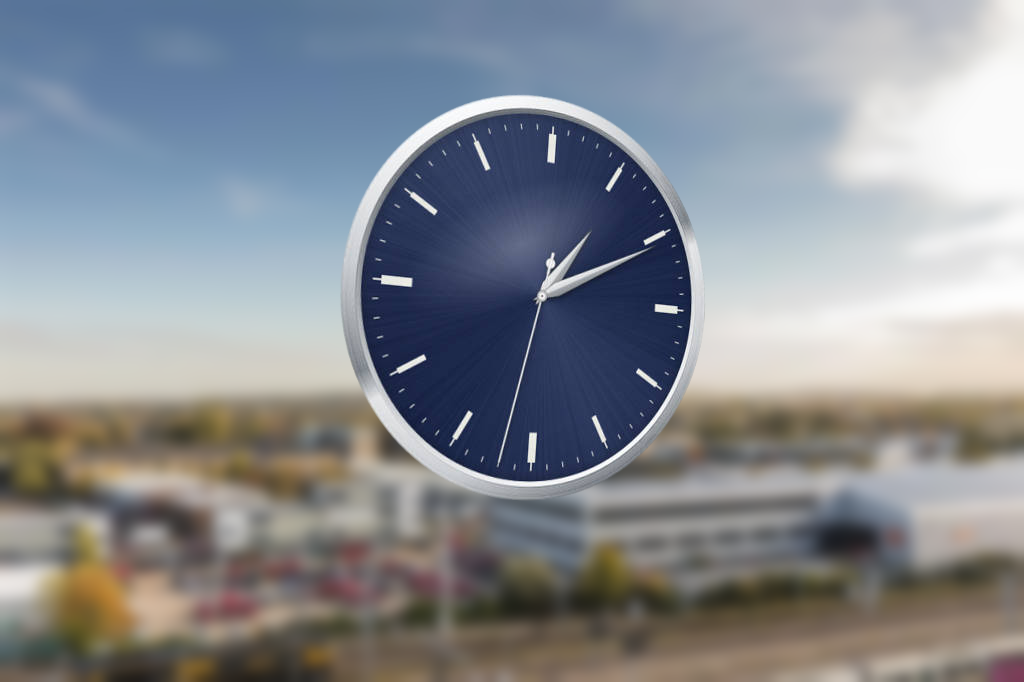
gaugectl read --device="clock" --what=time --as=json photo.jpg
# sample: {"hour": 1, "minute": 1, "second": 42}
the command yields {"hour": 1, "minute": 10, "second": 32}
